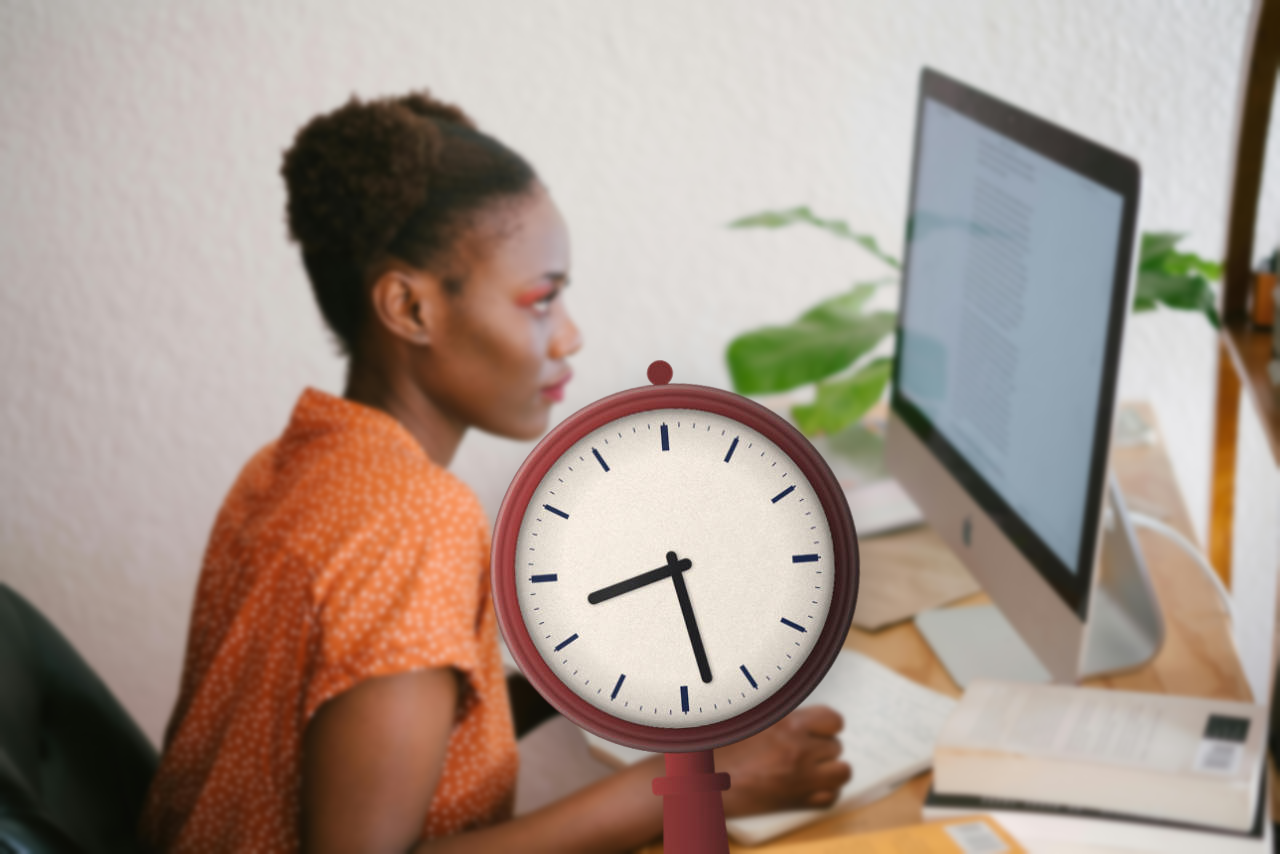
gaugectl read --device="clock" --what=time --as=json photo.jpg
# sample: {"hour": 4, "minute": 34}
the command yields {"hour": 8, "minute": 28}
